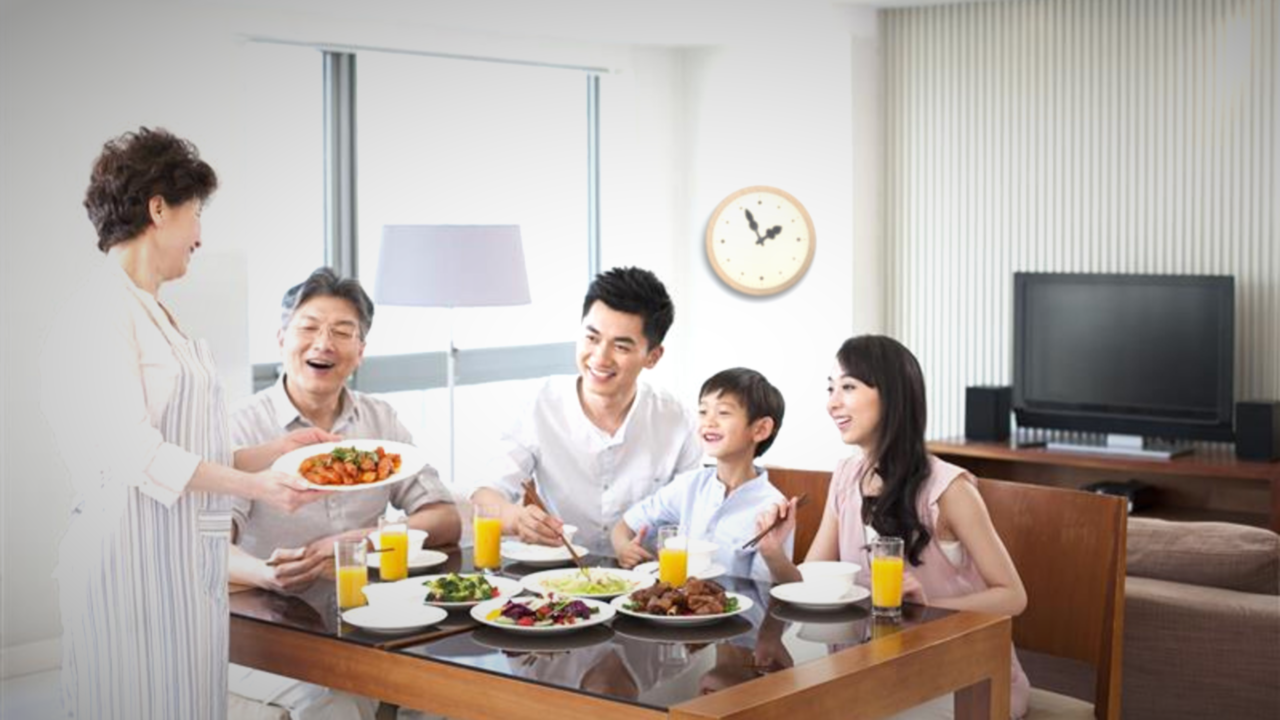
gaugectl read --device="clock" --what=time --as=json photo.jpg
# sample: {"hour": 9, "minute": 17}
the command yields {"hour": 1, "minute": 56}
